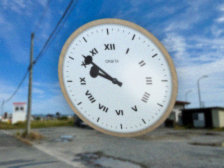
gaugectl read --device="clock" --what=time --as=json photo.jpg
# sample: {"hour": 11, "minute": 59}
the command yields {"hour": 9, "minute": 52}
